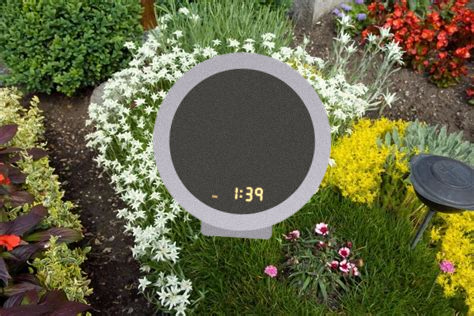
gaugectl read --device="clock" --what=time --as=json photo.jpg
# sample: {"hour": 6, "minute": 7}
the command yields {"hour": 1, "minute": 39}
